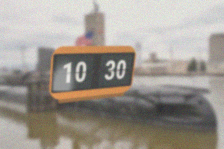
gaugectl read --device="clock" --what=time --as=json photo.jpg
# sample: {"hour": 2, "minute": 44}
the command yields {"hour": 10, "minute": 30}
